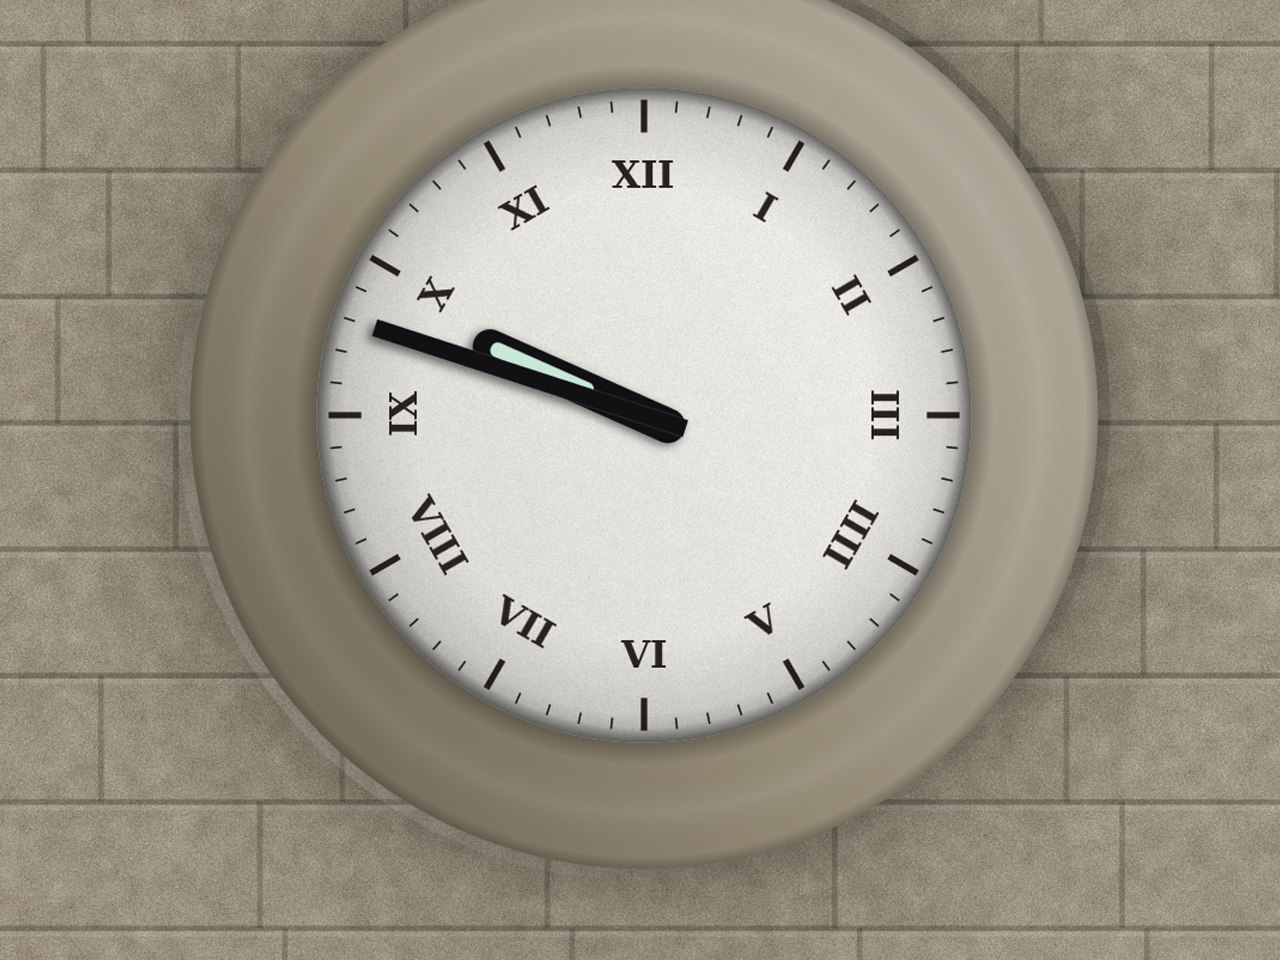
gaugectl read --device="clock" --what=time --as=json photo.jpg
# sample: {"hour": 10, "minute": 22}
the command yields {"hour": 9, "minute": 48}
